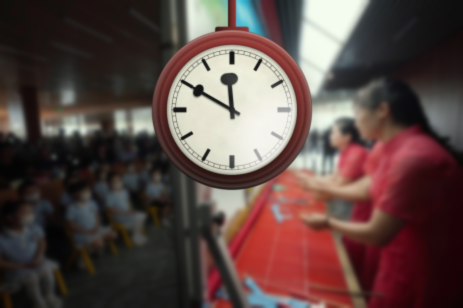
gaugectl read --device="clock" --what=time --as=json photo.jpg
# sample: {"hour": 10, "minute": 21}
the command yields {"hour": 11, "minute": 50}
